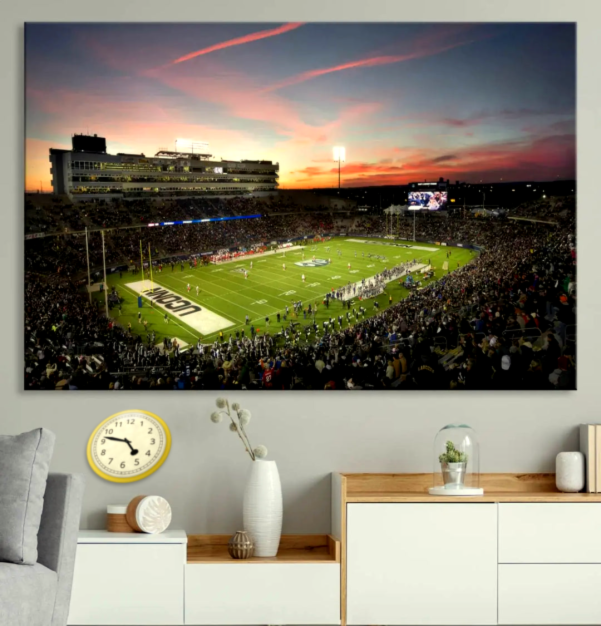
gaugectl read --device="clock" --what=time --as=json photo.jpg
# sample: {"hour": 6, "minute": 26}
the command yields {"hour": 4, "minute": 47}
